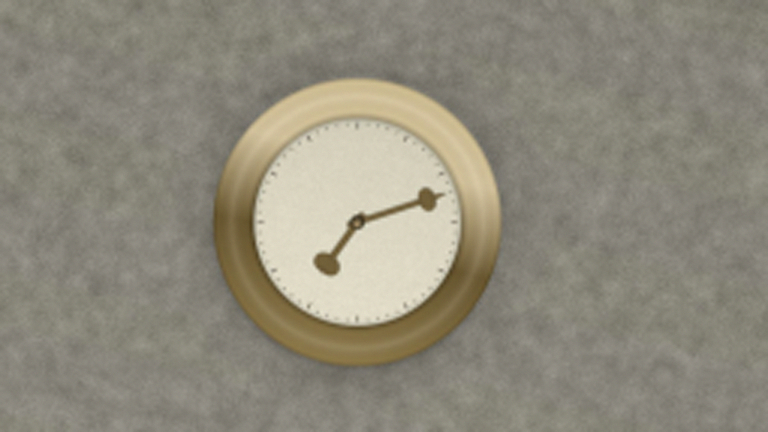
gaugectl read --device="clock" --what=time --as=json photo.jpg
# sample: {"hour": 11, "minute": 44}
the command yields {"hour": 7, "minute": 12}
